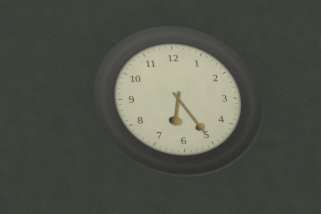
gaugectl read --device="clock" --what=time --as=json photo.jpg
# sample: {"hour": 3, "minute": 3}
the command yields {"hour": 6, "minute": 25}
